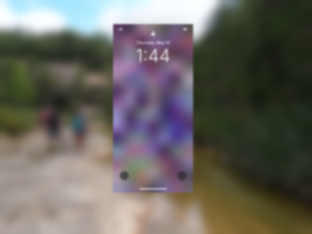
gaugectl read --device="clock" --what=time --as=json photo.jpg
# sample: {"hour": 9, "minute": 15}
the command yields {"hour": 1, "minute": 44}
